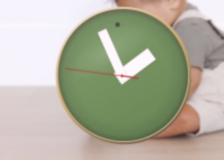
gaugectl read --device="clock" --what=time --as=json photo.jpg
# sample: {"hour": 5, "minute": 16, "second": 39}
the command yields {"hour": 1, "minute": 56, "second": 47}
